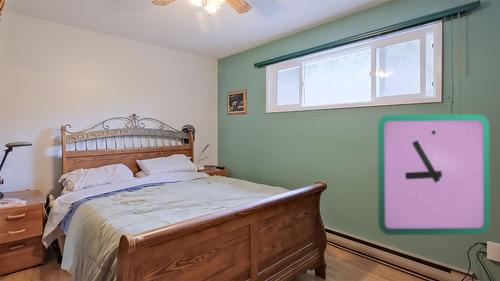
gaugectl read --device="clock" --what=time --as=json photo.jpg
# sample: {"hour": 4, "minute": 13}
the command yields {"hour": 8, "minute": 55}
